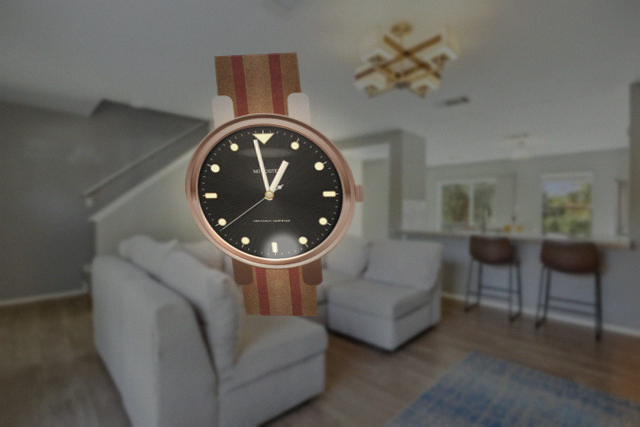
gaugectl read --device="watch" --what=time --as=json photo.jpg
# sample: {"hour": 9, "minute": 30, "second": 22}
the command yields {"hour": 12, "minute": 58, "second": 39}
